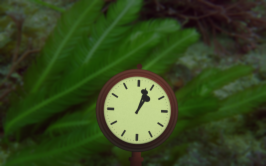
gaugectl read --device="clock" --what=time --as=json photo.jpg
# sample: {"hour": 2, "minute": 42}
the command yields {"hour": 1, "minute": 3}
